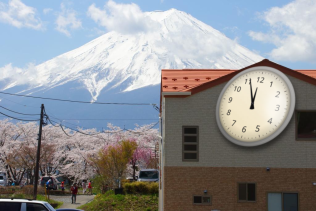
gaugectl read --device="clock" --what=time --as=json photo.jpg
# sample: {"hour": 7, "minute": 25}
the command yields {"hour": 11, "minute": 56}
